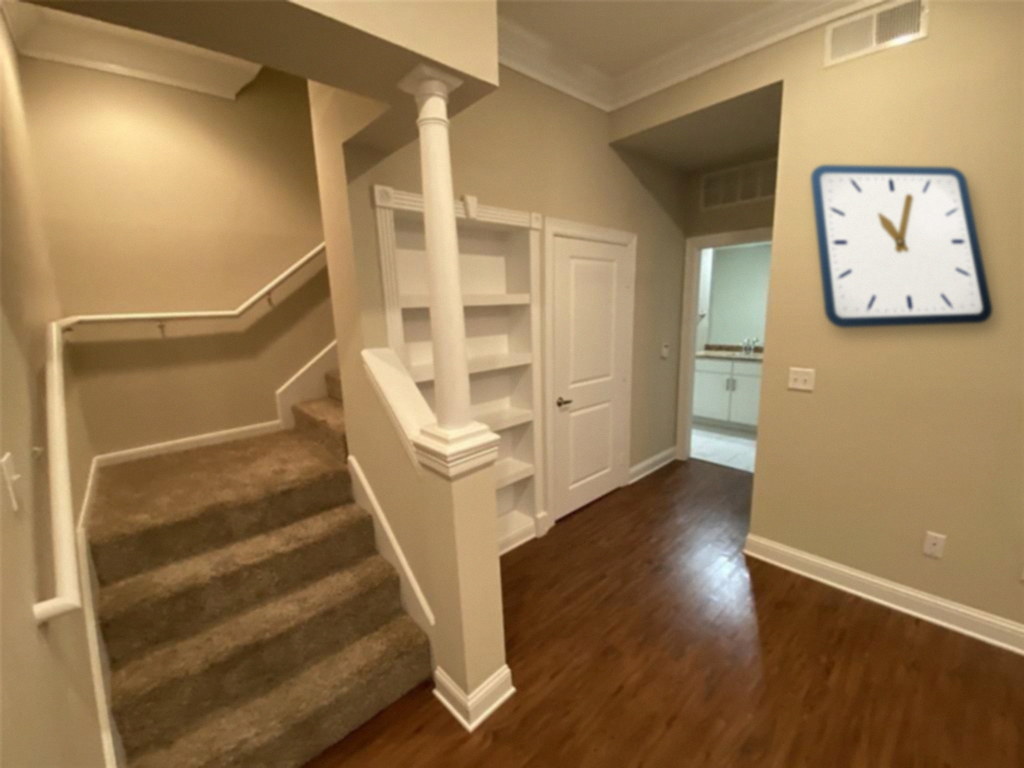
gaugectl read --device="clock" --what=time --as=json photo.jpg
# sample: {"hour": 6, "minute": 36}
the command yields {"hour": 11, "minute": 3}
